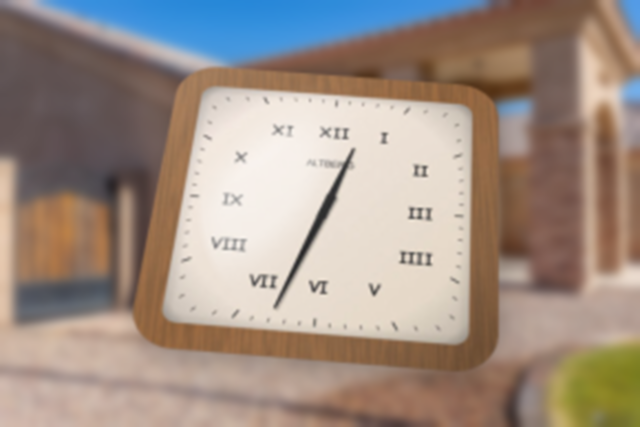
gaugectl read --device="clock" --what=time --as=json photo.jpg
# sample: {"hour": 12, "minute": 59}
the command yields {"hour": 12, "minute": 33}
